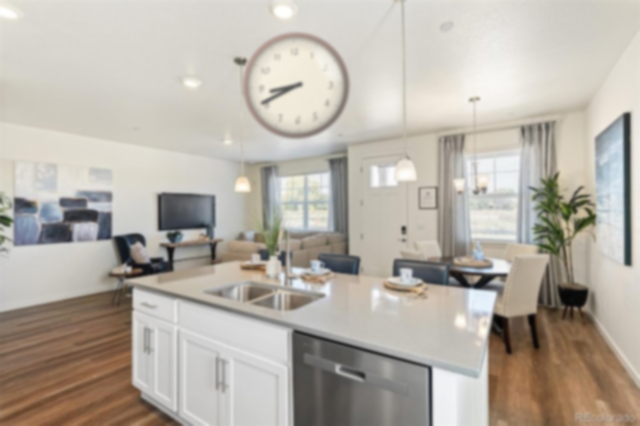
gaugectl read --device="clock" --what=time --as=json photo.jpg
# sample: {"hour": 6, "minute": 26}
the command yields {"hour": 8, "minute": 41}
